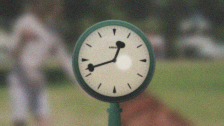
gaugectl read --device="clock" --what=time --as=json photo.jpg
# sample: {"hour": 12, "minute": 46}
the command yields {"hour": 12, "minute": 42}
